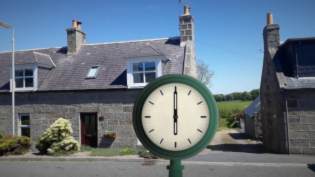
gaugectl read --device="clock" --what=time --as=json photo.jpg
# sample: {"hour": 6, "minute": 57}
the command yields {"hour": 6, "minute": 0}
